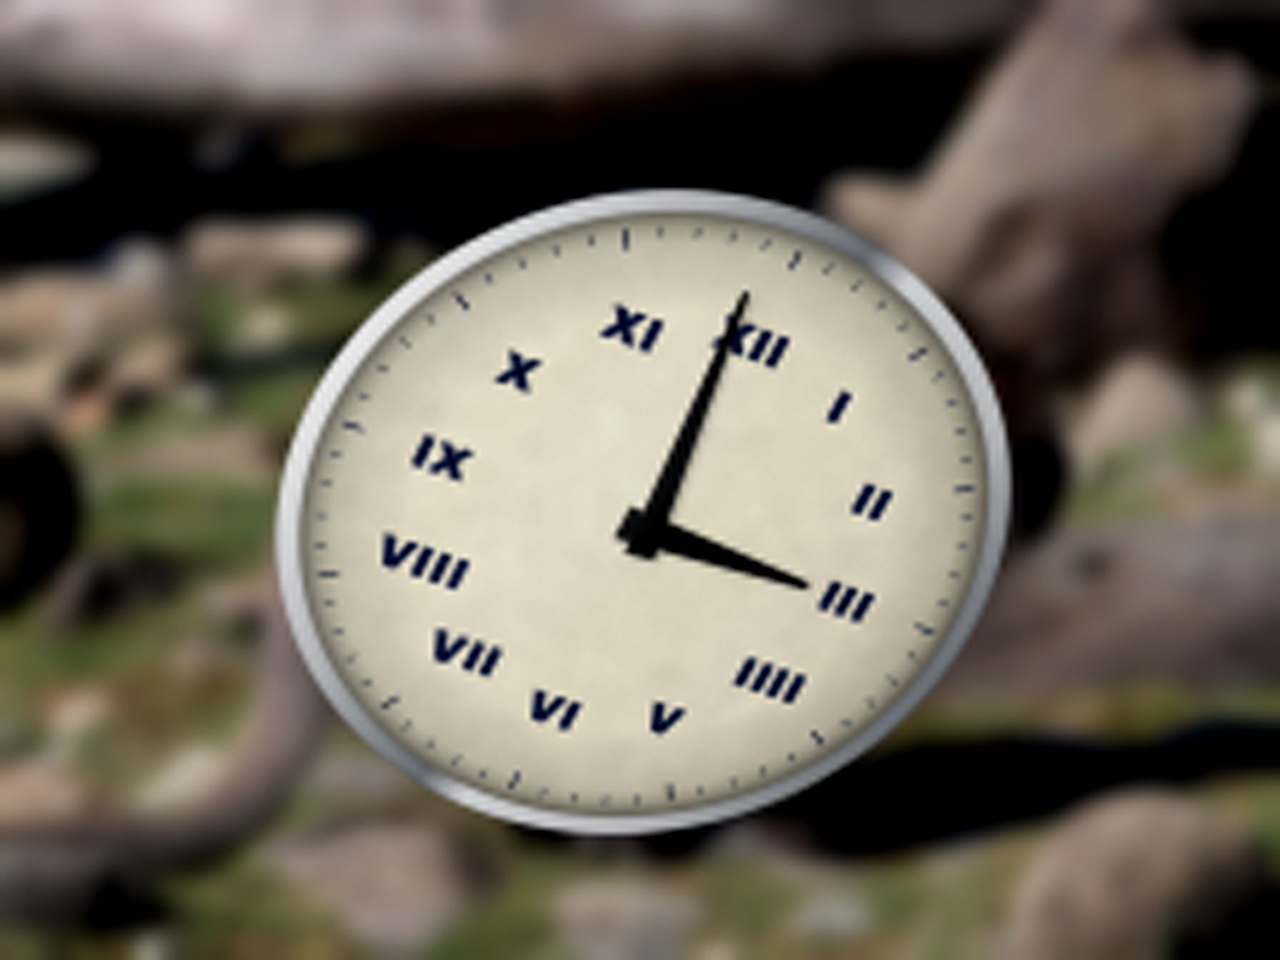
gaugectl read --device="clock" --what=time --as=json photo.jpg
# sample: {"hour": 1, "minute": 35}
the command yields {"hour": 2, "minute": 59}
